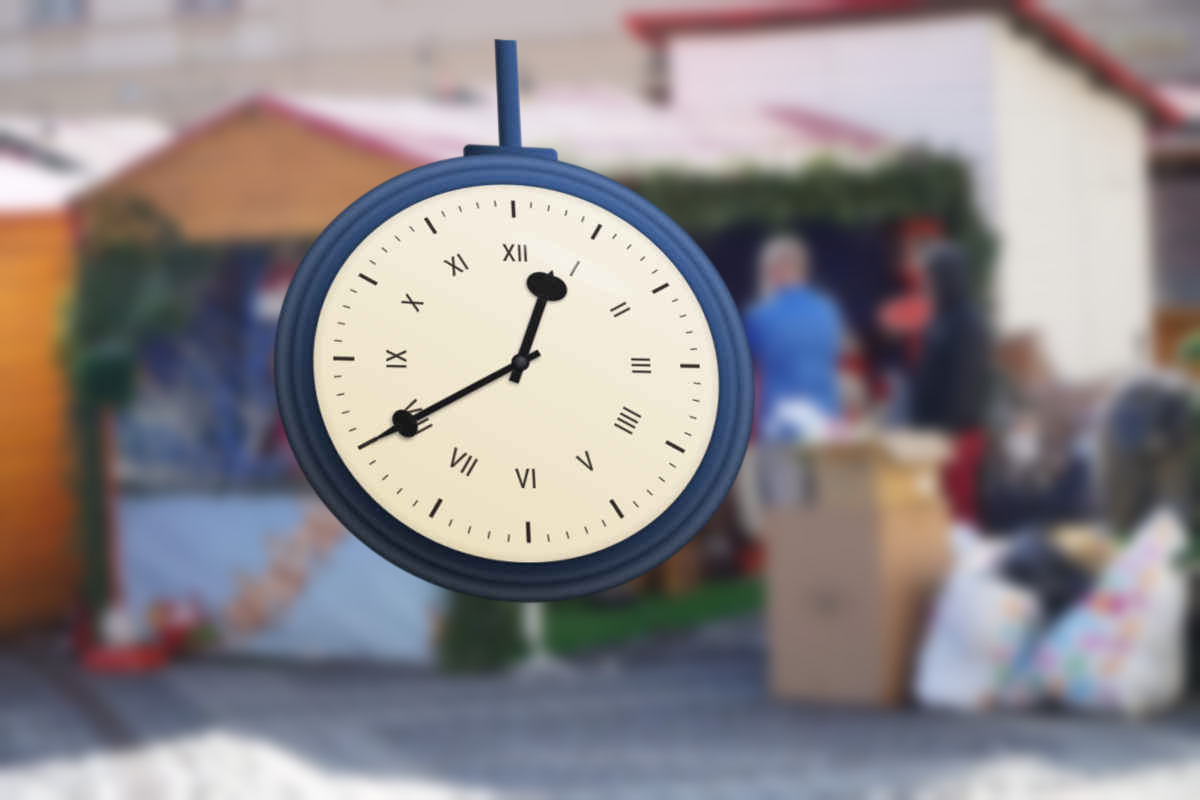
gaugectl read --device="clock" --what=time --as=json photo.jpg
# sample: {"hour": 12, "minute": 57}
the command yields {"hour": 12, "minute": 40}
